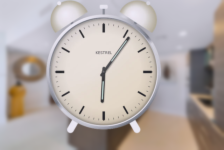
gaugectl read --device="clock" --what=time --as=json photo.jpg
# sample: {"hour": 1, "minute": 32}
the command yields {"hour": 6, "minute": 6}
